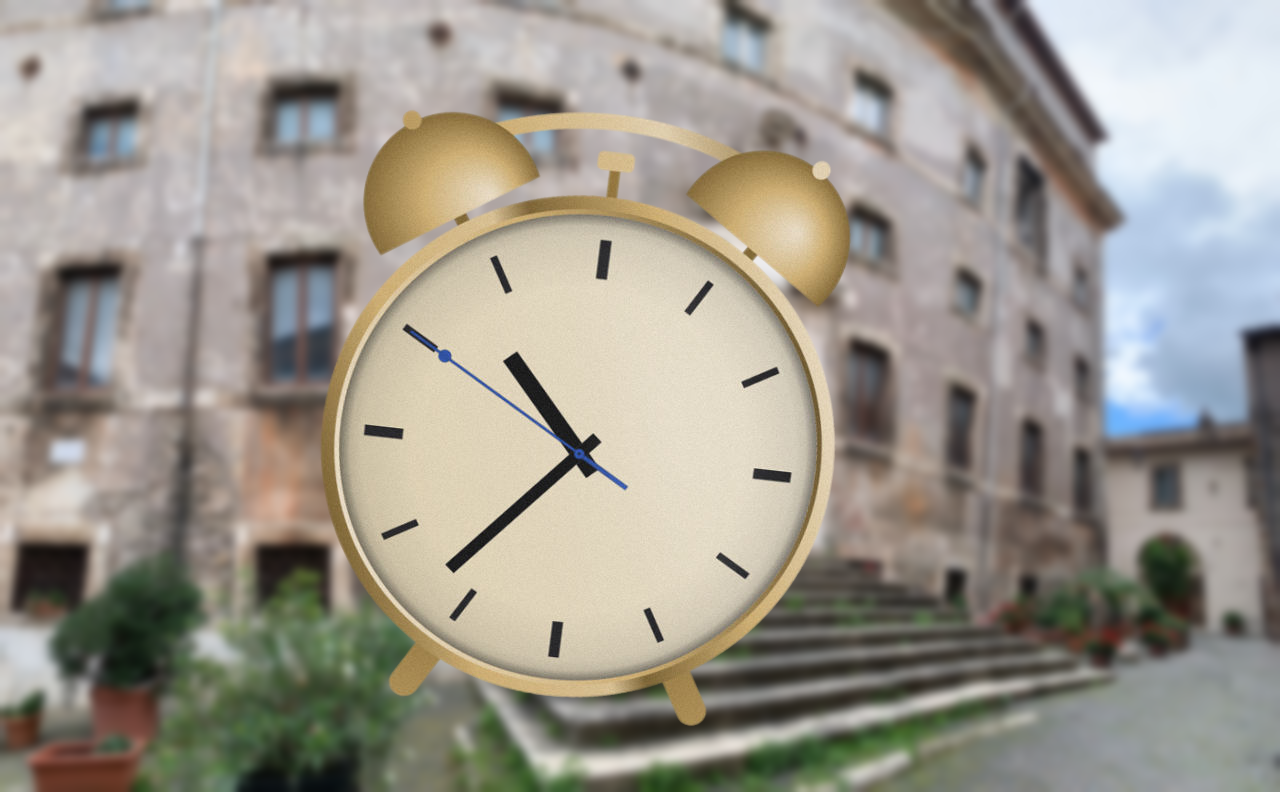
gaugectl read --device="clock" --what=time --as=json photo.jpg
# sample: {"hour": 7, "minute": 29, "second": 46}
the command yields {"hour": 10, "minute": 36, "second": 50}
